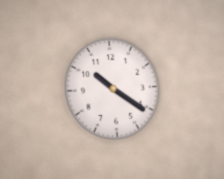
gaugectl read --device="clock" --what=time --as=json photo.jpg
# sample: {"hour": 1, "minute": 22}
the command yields {"hour": 10, "minute": 21}
